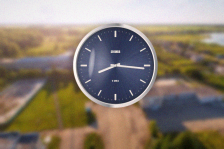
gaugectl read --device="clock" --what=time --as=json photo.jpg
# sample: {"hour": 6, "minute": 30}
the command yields {"hour": 8, "minute": 16}
